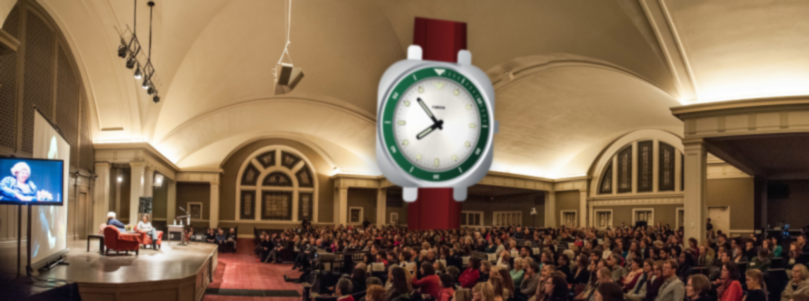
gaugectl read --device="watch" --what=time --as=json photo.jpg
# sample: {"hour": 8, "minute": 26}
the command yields {"hour": 7, "minute": 53}
